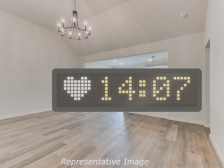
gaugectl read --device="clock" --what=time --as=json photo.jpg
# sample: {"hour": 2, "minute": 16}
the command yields {"hour": 14, "minute": 7}
